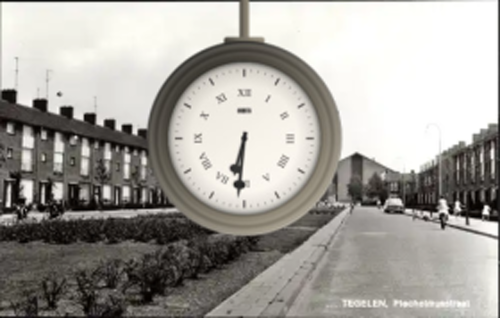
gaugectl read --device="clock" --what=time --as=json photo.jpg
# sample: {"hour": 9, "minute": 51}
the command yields {"hour": 6, "minute": 31}
